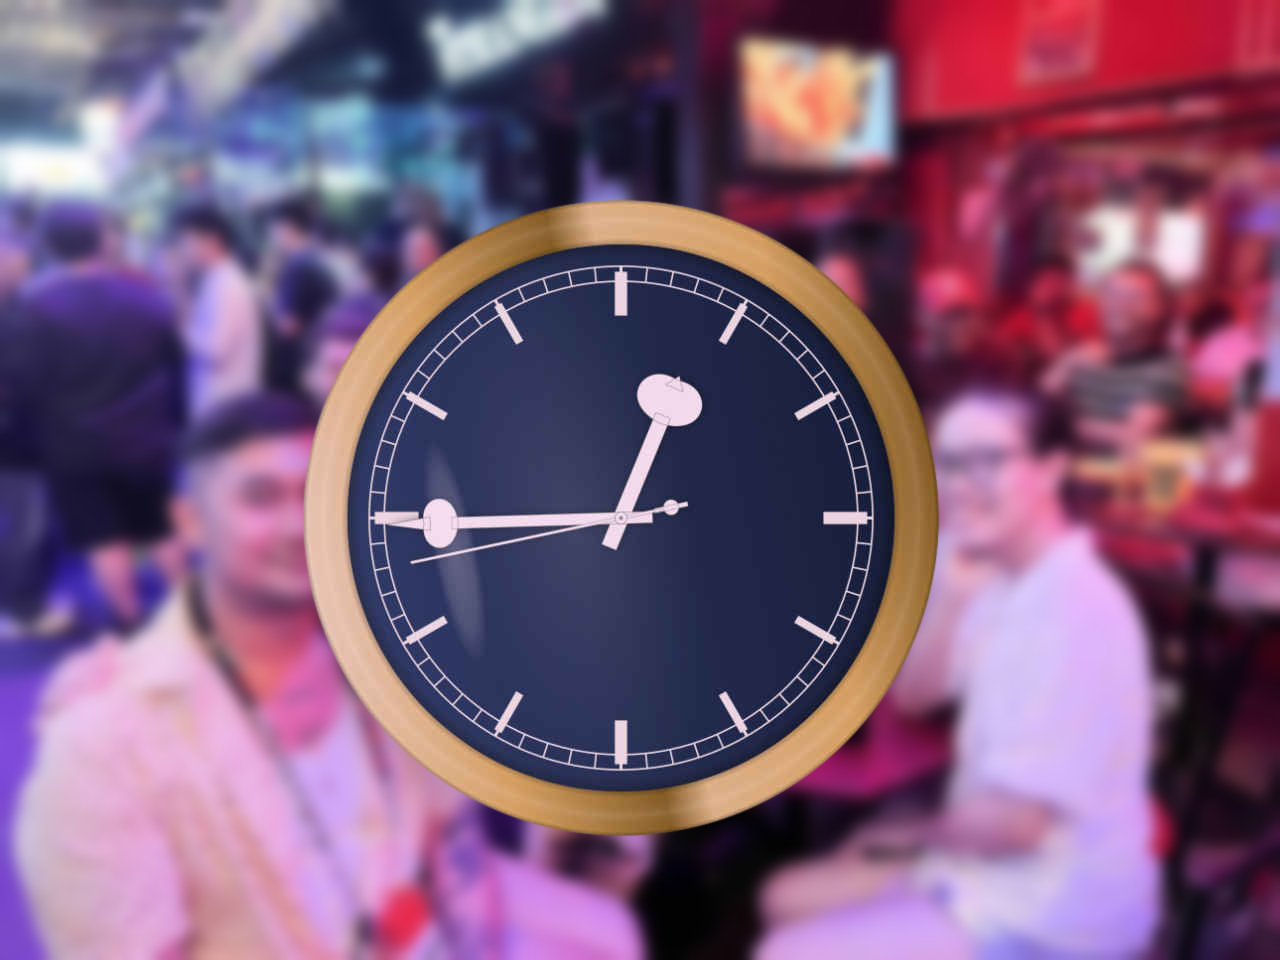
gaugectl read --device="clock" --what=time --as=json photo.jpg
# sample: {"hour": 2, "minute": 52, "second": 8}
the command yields {"hour": 12, "minute": 44, "second": 43}
